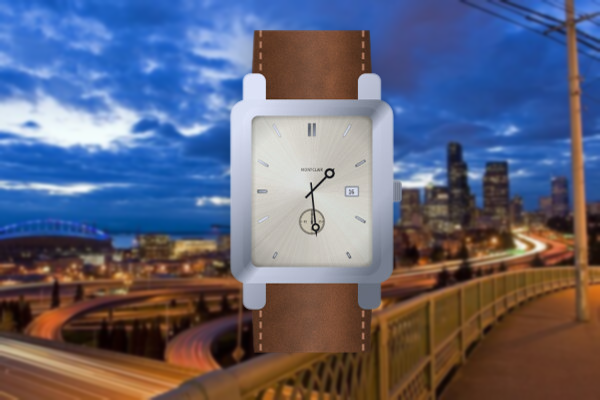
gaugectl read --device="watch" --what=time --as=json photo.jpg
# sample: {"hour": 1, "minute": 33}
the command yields {"hour": 1, "minute": 29}
